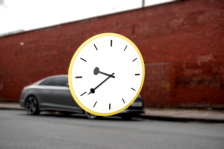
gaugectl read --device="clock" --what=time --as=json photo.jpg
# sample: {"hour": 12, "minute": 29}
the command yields {"hour": 9, "minute": 39}
